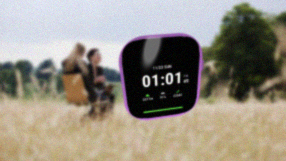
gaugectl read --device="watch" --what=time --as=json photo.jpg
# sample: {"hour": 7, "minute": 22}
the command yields {"hour": 1, "minute": 1}
